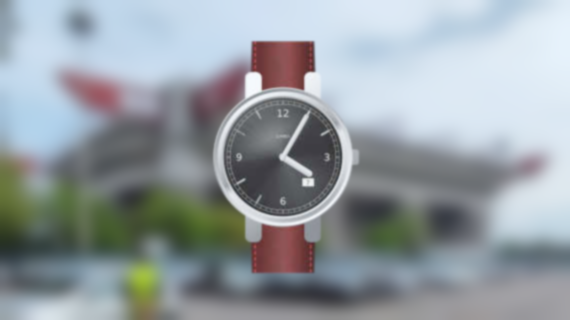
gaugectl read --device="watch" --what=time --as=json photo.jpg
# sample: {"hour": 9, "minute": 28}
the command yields {"hour": 4, "minute": 5}
